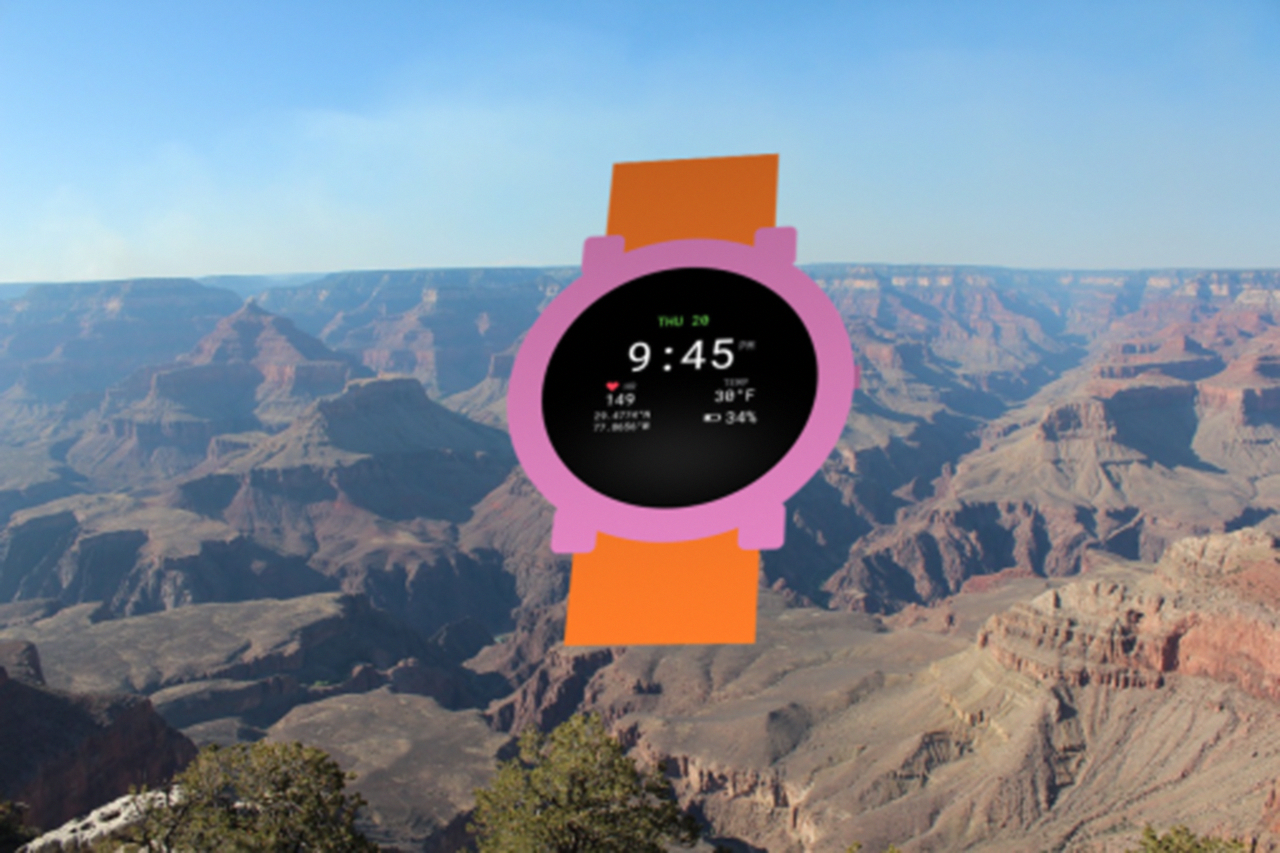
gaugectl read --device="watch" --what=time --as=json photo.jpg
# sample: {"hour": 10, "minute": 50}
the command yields {"hour": 9, "minute": 45}
